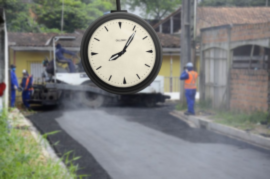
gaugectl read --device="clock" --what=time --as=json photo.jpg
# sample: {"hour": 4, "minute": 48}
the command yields {"hour": 8, "minute": 6}
